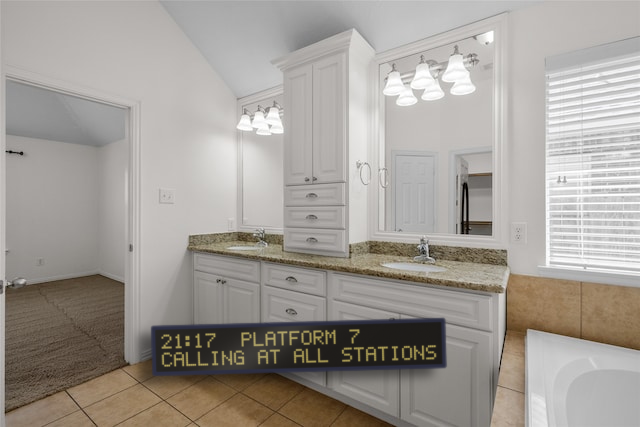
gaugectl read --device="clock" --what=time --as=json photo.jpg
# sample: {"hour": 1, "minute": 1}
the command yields {"hour": 21, "minute": 17}
